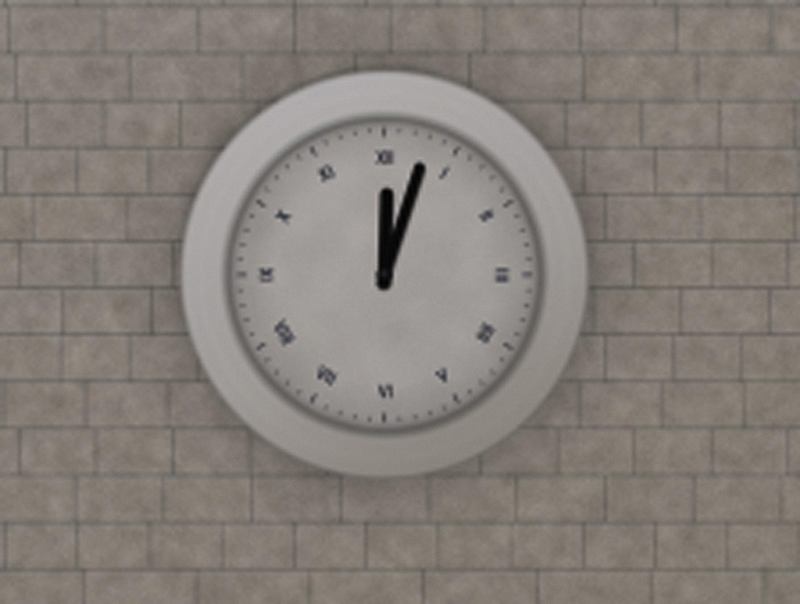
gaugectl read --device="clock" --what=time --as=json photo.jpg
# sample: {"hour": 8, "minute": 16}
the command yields {"hour": 12, "minute": 3}
